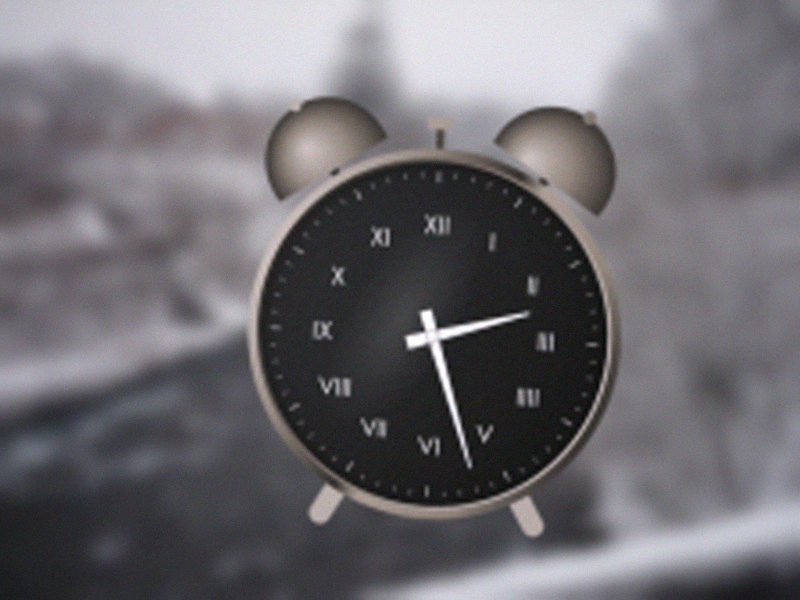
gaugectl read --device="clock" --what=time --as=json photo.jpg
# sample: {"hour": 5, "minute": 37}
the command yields {"hour": 2, "minute": 27}
